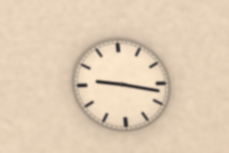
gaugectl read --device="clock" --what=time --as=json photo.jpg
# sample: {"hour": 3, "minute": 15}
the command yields {"hour": 9, "minute": 17}
